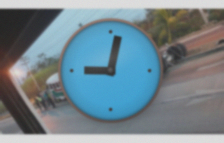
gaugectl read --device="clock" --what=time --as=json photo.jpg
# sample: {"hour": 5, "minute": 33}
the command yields {"hour": 9, "minute": 2}
